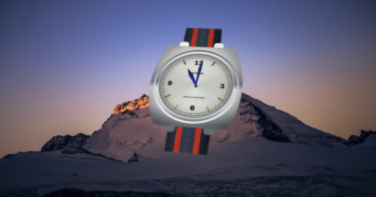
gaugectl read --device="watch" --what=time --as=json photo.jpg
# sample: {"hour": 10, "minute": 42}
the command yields {"hour": 11, "minute": 1}
